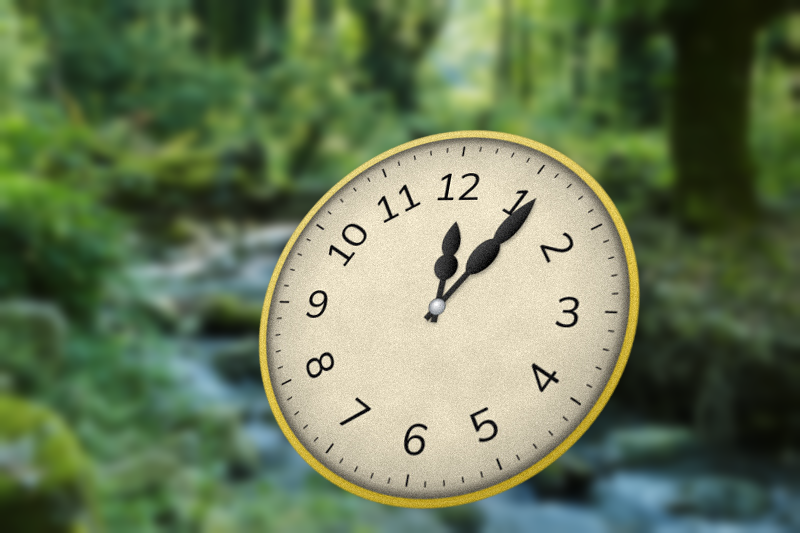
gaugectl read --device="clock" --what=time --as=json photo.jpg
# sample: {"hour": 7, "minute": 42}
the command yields {"hour": 12, "minute": 6}
